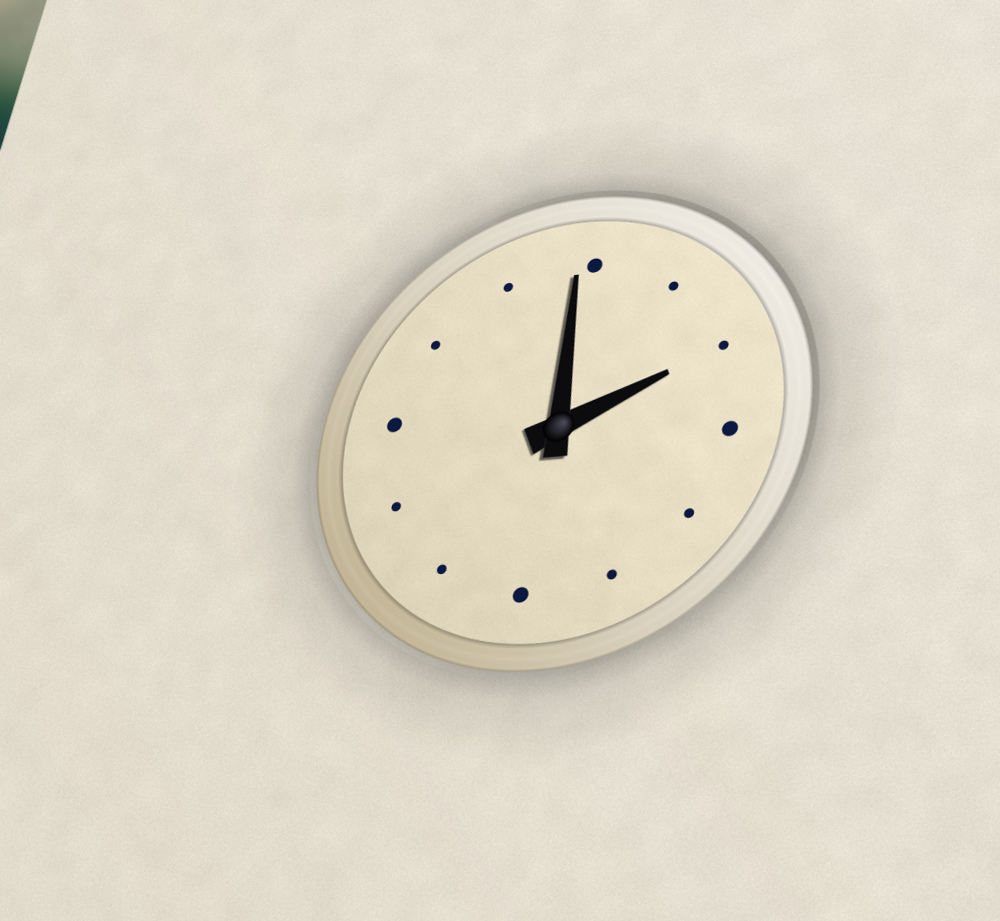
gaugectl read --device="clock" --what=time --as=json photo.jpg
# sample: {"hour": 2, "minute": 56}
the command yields {"hour": 1, "minute": 59}
